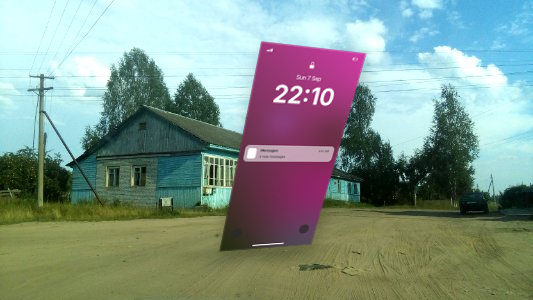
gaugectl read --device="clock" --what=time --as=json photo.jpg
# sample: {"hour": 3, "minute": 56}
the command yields {"hour": 22, "minute": 10}
